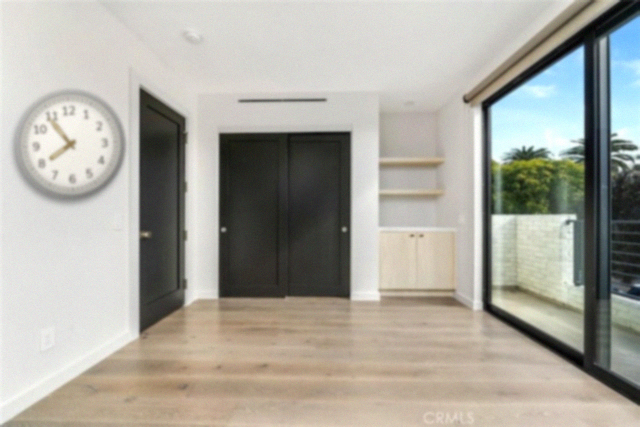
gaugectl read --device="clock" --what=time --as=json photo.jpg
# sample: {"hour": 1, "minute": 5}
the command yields {"hour": 7, "minute": 54}
